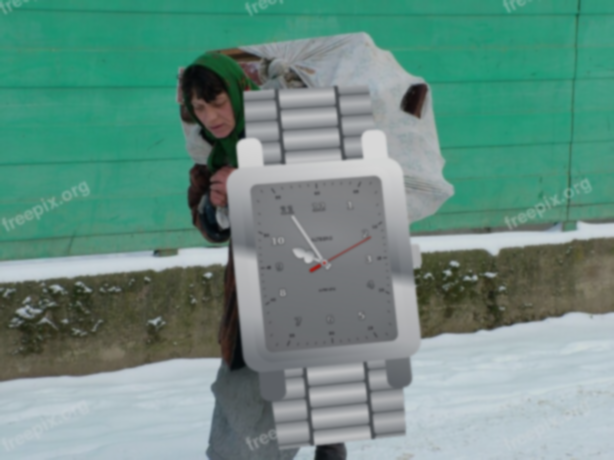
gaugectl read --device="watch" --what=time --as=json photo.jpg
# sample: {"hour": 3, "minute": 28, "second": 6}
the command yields {"hour": 9, "minute": 55, "second": 11}
